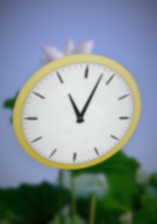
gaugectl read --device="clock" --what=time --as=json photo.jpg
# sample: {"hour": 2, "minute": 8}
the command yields {"hour": 11, "minute": 3}
